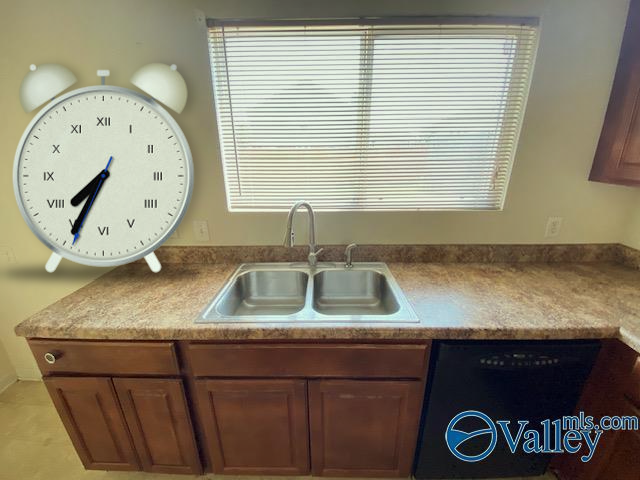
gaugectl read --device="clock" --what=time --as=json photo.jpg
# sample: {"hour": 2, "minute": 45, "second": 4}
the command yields {"hour": 7, "minute": 34, "second": 34}
